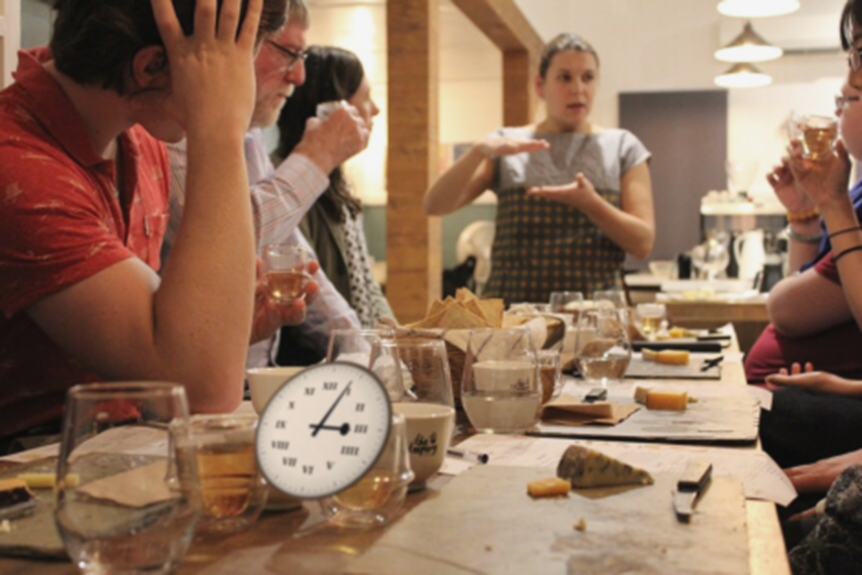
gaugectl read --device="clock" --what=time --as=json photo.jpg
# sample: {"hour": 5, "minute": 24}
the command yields {"hour": 3, "minute": 4}
